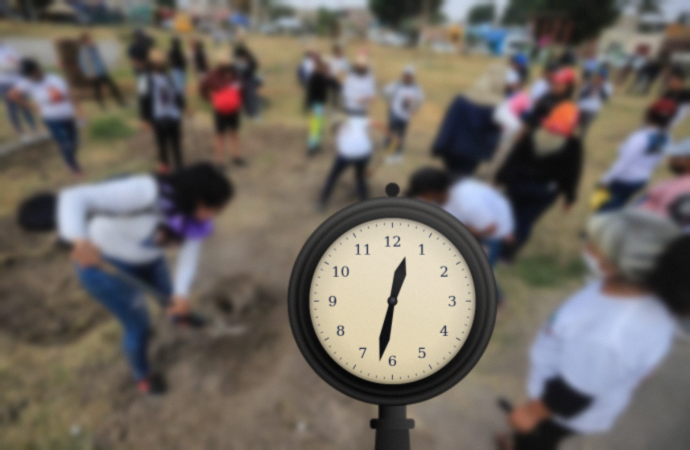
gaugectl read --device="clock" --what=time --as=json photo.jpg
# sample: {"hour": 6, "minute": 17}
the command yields {"hour": 12, "minute": 32}
